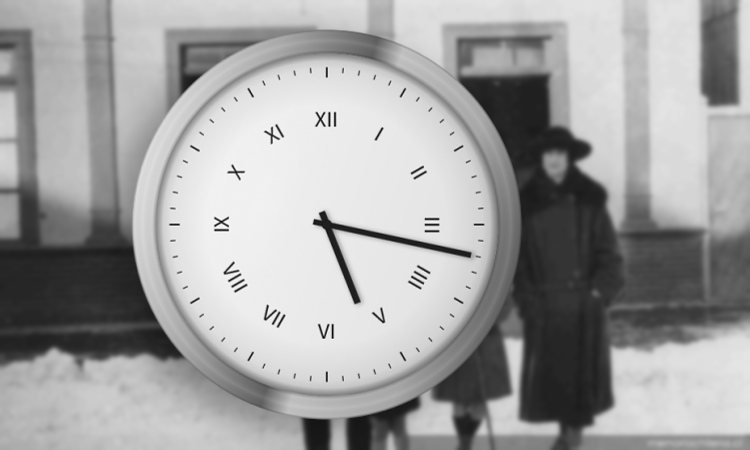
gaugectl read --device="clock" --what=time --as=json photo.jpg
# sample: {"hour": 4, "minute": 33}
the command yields {"hour": 5, "minute": 17}
